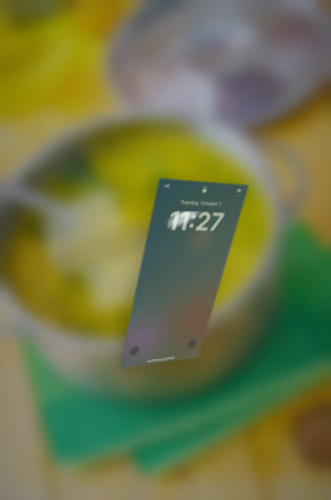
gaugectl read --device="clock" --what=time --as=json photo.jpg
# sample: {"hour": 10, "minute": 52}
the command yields {"hour": 11, "minute": 27}
